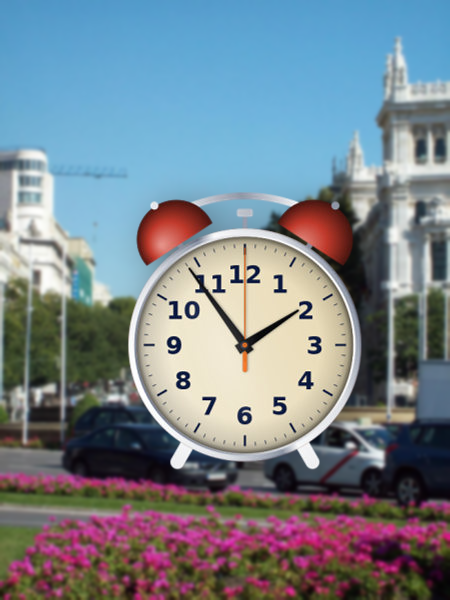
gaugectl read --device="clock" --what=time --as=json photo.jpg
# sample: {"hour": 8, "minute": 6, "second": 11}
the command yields {"hour": 1, "minute": 54, "second": 0}
